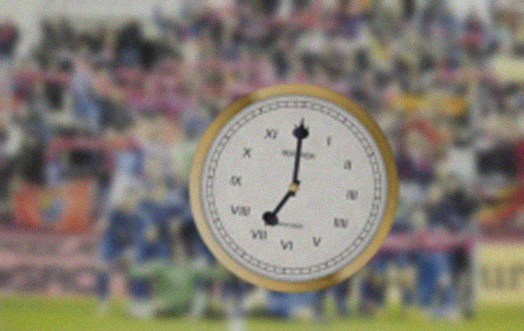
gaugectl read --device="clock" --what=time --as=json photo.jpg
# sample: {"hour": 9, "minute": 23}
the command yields {"hour": 7, "minute": 0}
